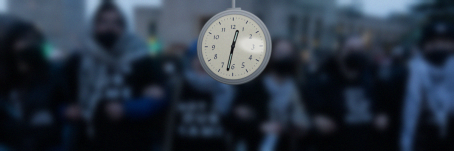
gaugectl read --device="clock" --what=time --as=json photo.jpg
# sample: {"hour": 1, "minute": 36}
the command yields {"hour": 12, "minute": 32}
